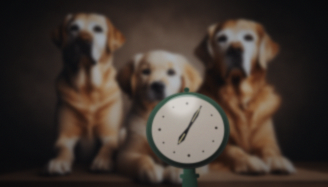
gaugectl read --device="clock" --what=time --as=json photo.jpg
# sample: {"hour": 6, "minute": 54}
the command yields {"hour": 7, "minute": 5}
